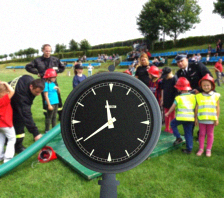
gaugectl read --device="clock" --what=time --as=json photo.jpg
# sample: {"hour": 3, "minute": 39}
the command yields {"hour": 11, "minute": 39}
